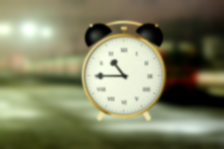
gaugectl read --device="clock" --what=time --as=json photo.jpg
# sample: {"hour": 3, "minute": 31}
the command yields {"hour": 10, "minute": 45}
